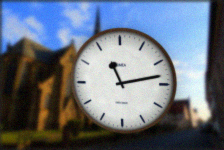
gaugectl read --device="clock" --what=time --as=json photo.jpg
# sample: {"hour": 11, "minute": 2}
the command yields {"hour": 11, "minute": 13}
